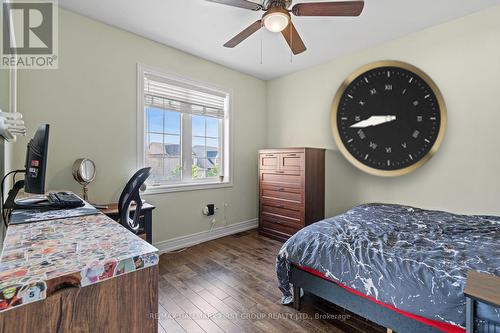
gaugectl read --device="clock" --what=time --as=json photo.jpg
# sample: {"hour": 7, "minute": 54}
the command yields {"hour": 8, "minute": 43}
